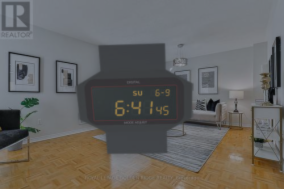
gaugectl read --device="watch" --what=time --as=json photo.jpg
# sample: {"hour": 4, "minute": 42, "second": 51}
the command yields {"hour": 6, "minute": 41, "second": 45}
